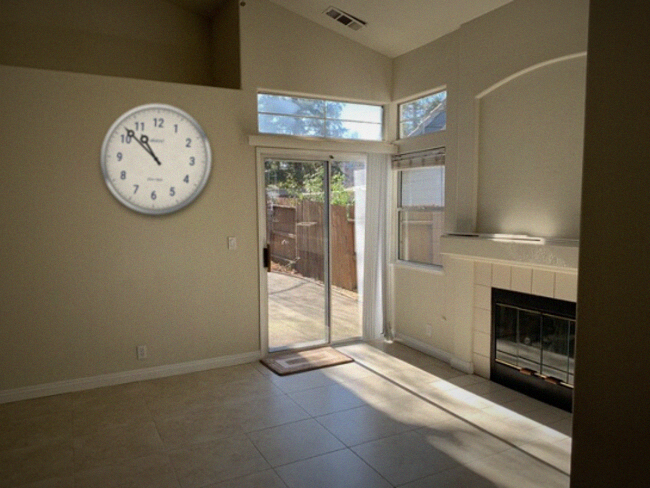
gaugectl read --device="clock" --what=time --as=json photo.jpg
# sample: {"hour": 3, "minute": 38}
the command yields {"hour": 10, "minute": 52}
